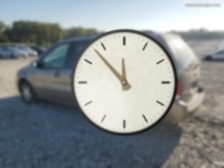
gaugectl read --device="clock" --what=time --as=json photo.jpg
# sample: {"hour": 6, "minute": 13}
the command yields {"hour": 11, "minute": 53}
